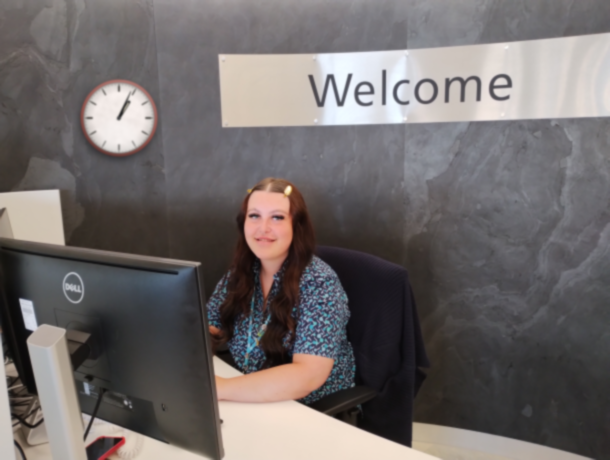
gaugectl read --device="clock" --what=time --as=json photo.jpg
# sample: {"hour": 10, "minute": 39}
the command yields {"hour": 1, "minute": 4}
